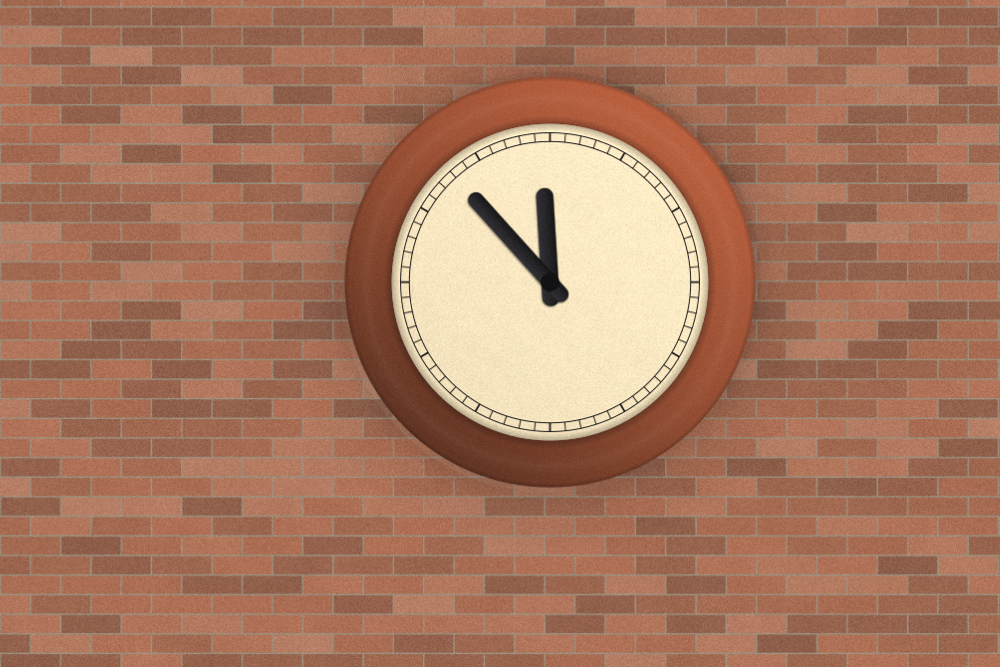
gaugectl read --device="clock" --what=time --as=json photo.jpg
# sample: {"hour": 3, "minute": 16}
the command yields {"hour": 11, "minute": 53}
